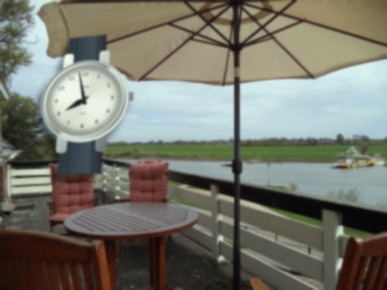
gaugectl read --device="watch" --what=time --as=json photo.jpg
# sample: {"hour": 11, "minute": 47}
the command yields {"hour": 7, "minute": 58}
